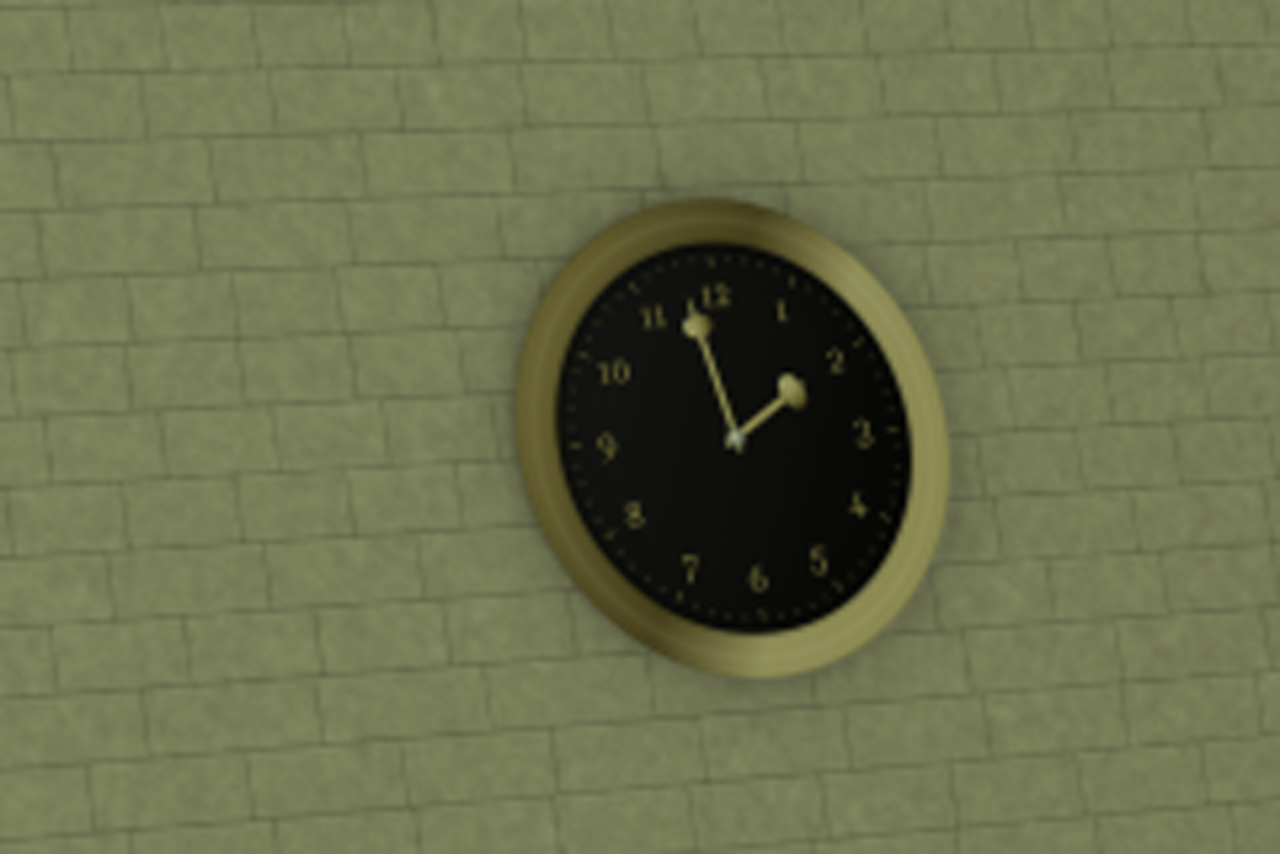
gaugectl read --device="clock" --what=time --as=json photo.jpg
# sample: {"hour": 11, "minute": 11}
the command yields {"hour": 1, "minute": 58}
